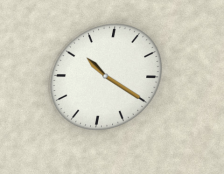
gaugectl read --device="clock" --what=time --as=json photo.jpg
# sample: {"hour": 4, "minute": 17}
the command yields {"hour": 10, "minute": 20}
